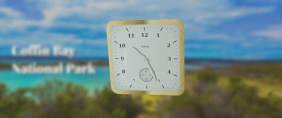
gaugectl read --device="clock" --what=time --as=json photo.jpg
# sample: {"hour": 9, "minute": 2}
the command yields {"hour": 10, "minute": 26}
